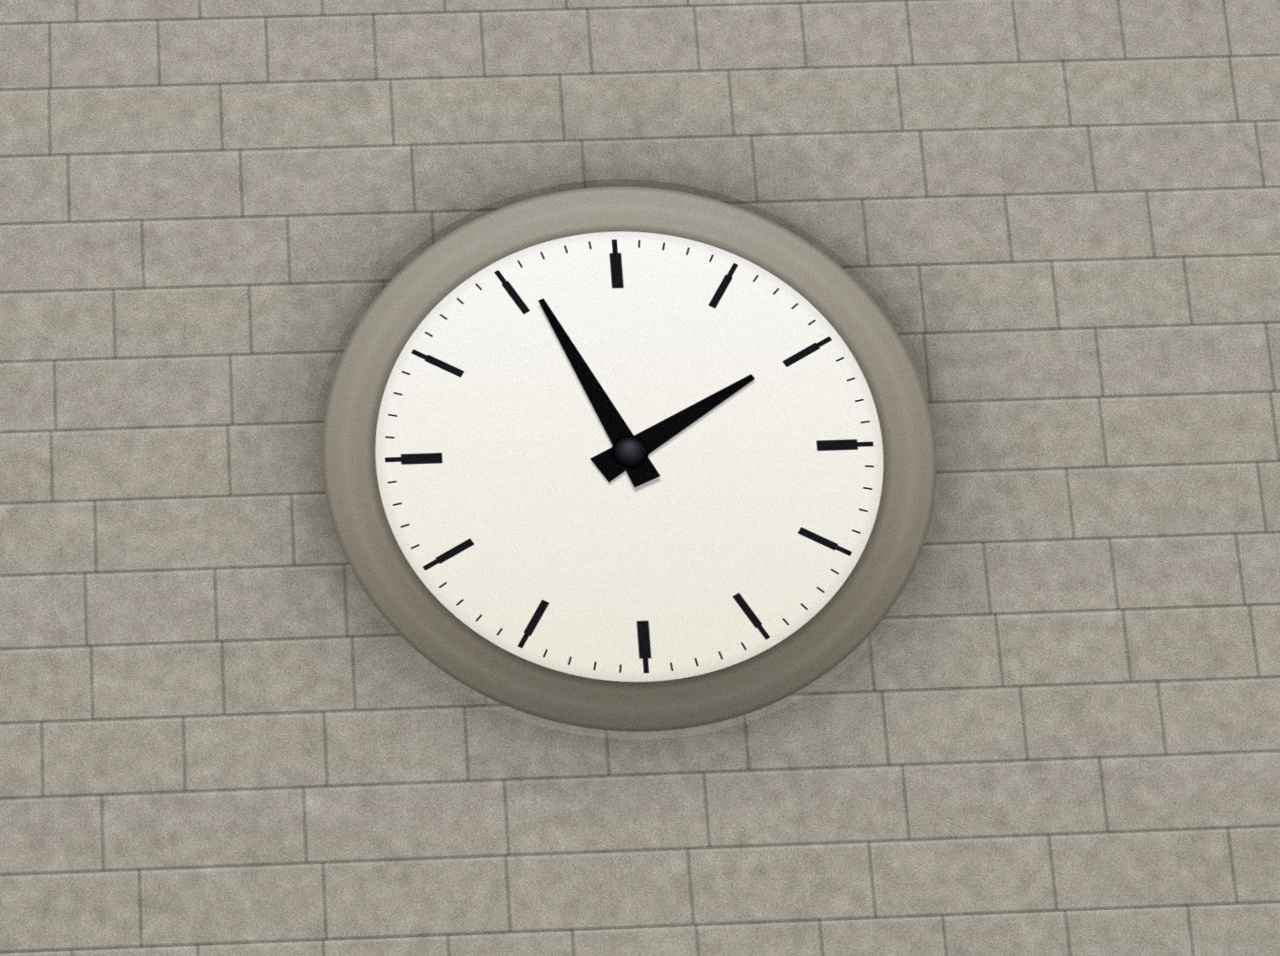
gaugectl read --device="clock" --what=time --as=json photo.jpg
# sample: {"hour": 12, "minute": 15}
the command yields {"hour": 1, "minute": 56}
